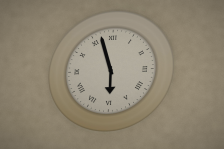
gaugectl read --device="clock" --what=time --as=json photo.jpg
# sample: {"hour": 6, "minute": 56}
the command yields {"hour": 5, "minute": 57}
